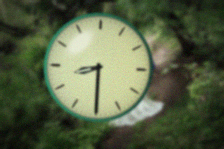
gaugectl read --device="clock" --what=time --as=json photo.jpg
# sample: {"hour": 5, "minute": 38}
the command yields {"hour": 8, "minute": 30}
